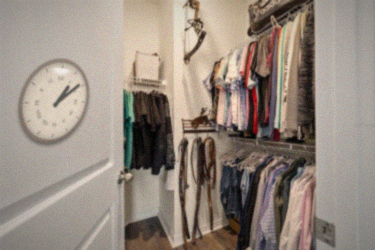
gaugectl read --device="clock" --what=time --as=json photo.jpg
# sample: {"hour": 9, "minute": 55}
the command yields {"hour": 1, "minute": 9}
